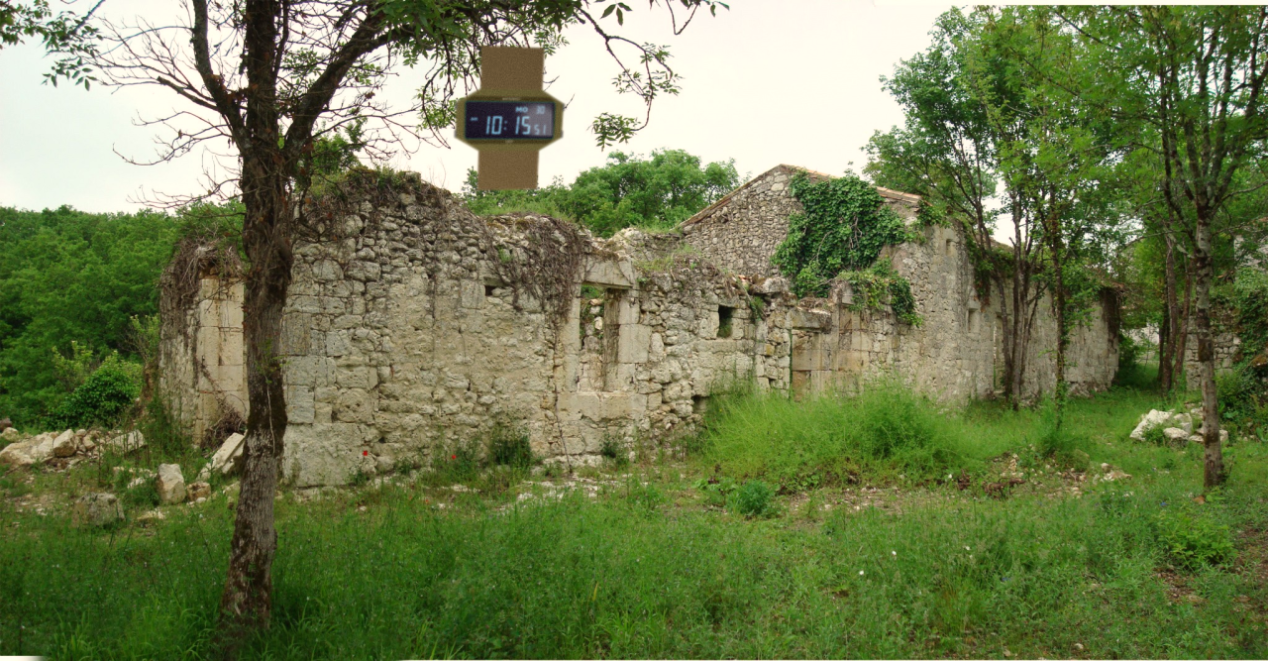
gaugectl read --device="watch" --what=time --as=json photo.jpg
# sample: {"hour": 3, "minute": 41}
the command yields {"hour": 10, "minute": 15}
